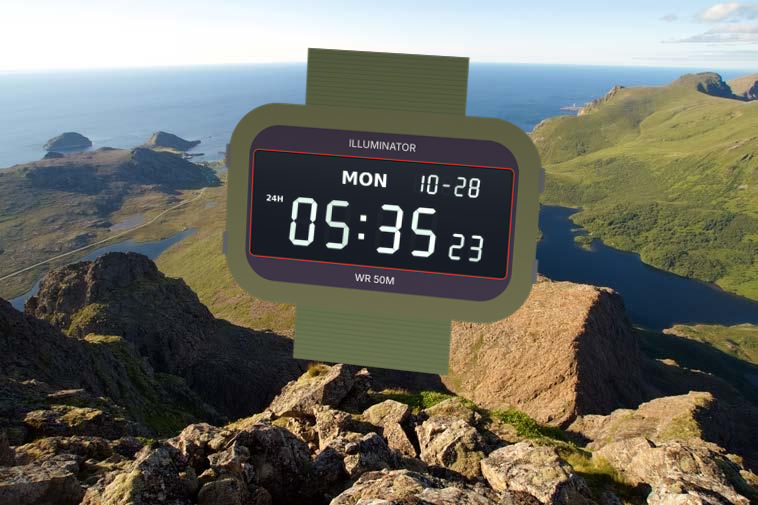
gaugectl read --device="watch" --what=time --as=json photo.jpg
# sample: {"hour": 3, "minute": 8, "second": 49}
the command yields {"hour": 5, "minute": 35, "second": 23}
